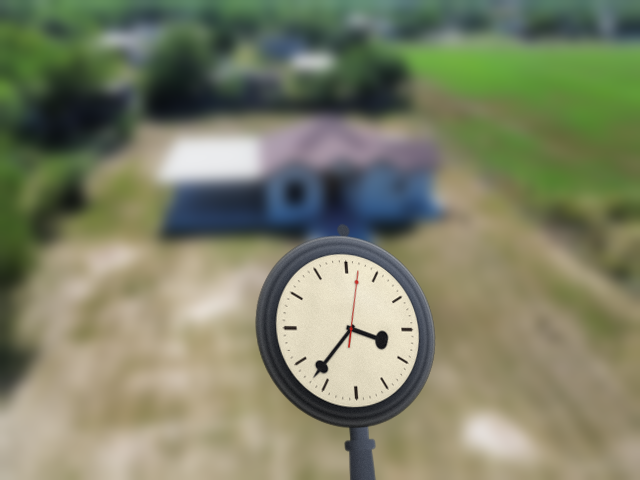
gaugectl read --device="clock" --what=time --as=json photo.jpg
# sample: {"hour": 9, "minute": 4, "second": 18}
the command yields {"hour": 3, "minute": 37, "second": 2}
